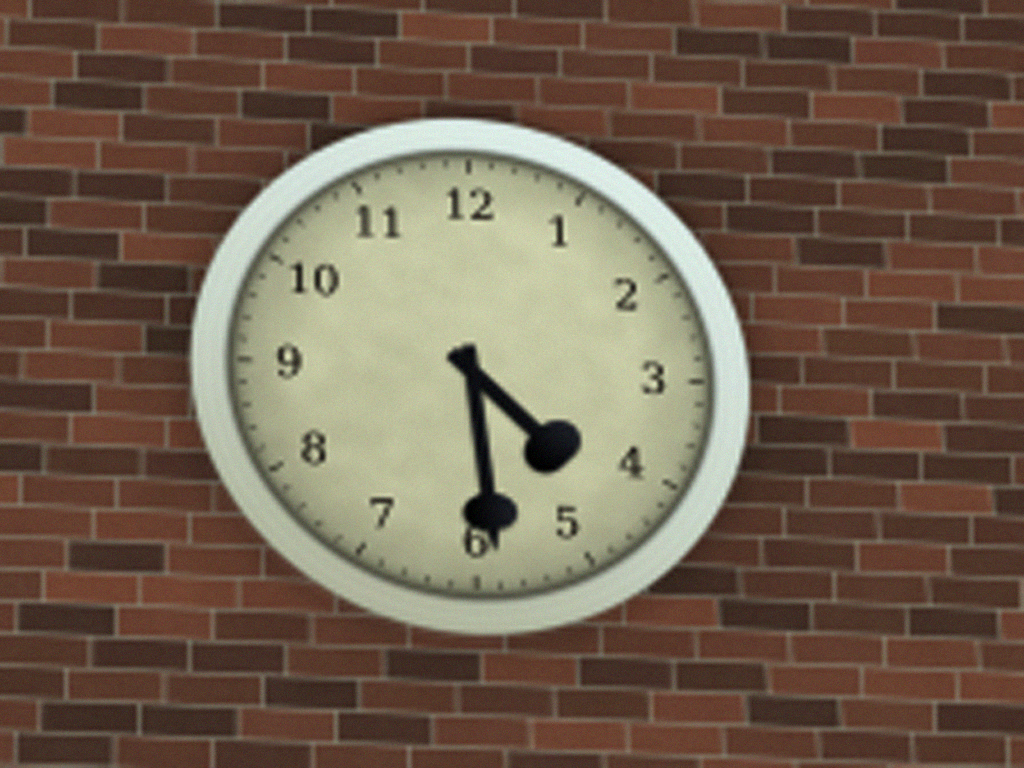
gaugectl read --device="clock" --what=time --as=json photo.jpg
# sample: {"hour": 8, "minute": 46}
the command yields {"hour": 4, "minute": 29}
